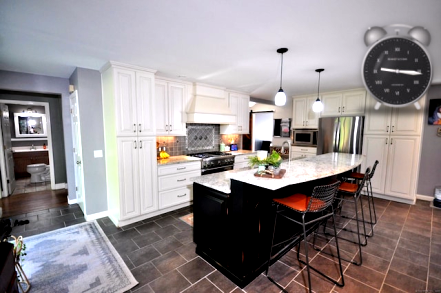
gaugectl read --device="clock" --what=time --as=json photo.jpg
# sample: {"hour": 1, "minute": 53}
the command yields {"hour": 9, "minute": 16}
